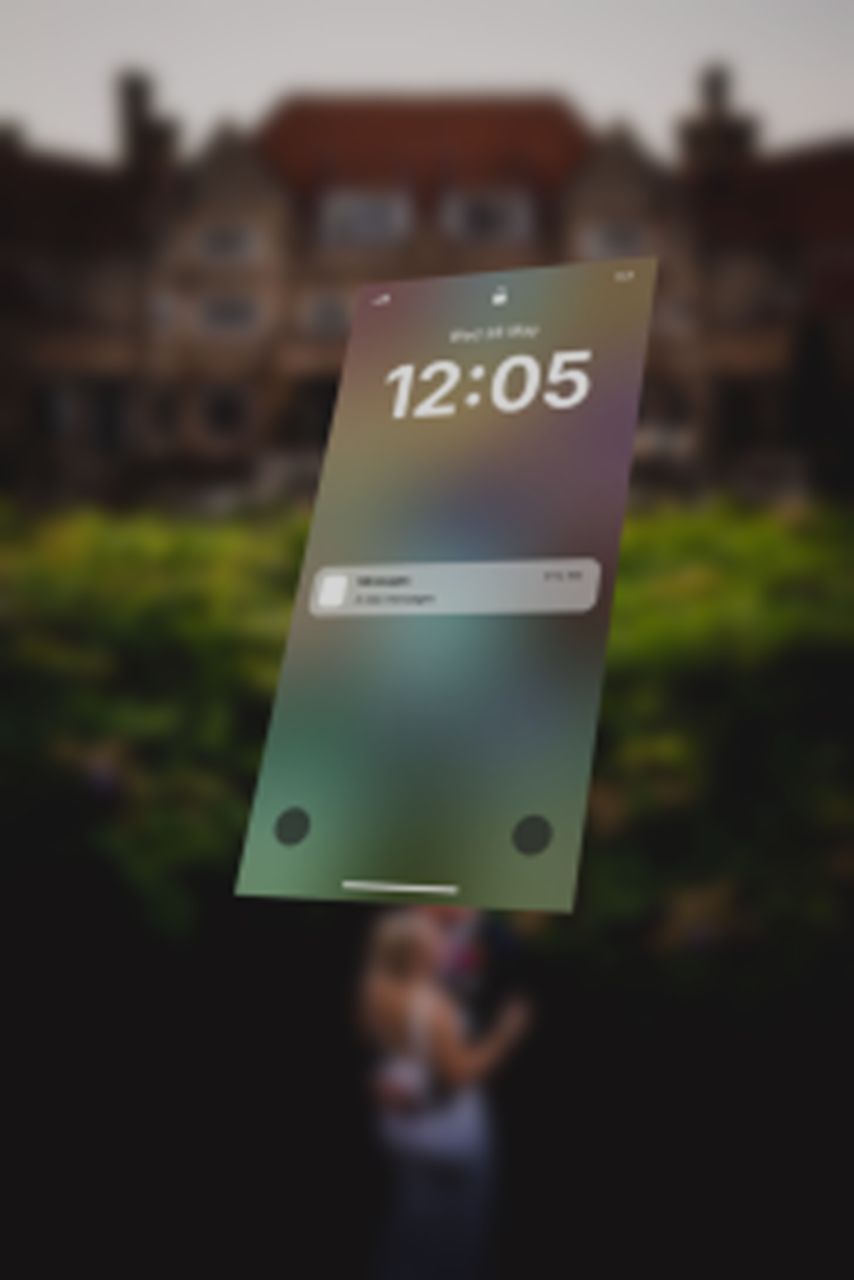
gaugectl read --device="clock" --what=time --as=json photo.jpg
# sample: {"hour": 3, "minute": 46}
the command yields {"hour": 12, "minute": 5}
